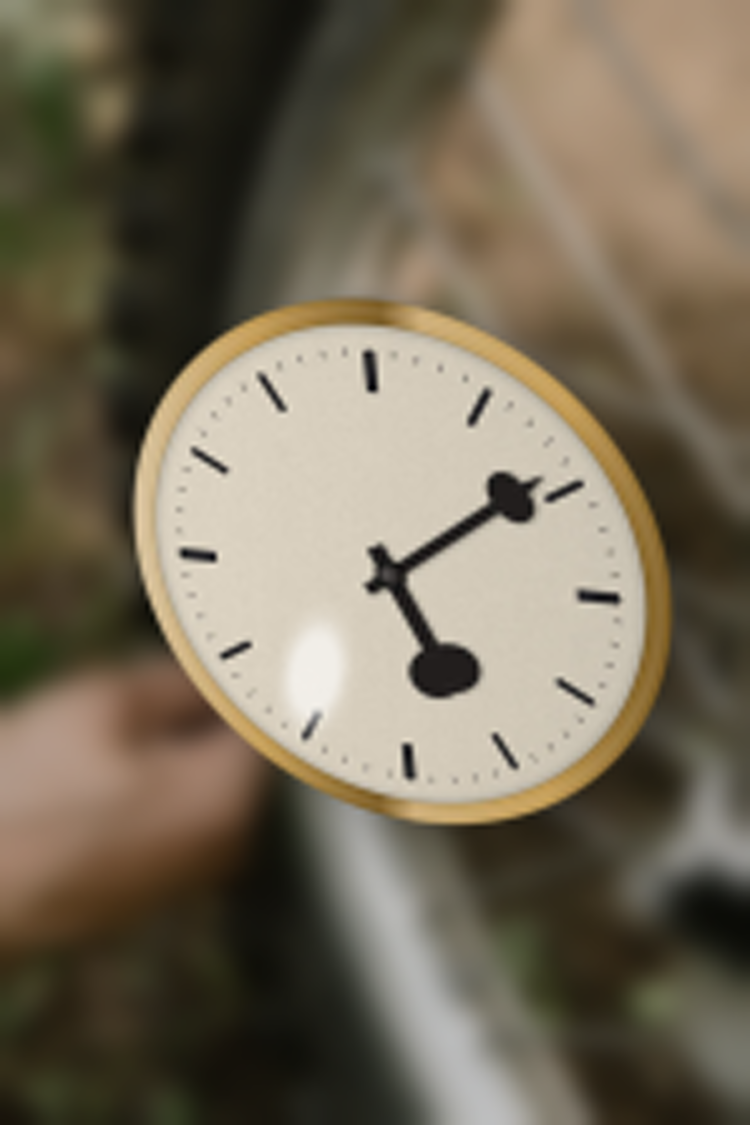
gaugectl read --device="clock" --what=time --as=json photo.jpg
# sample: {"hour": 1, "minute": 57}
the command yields {"hour": 5, "minute": 9}
